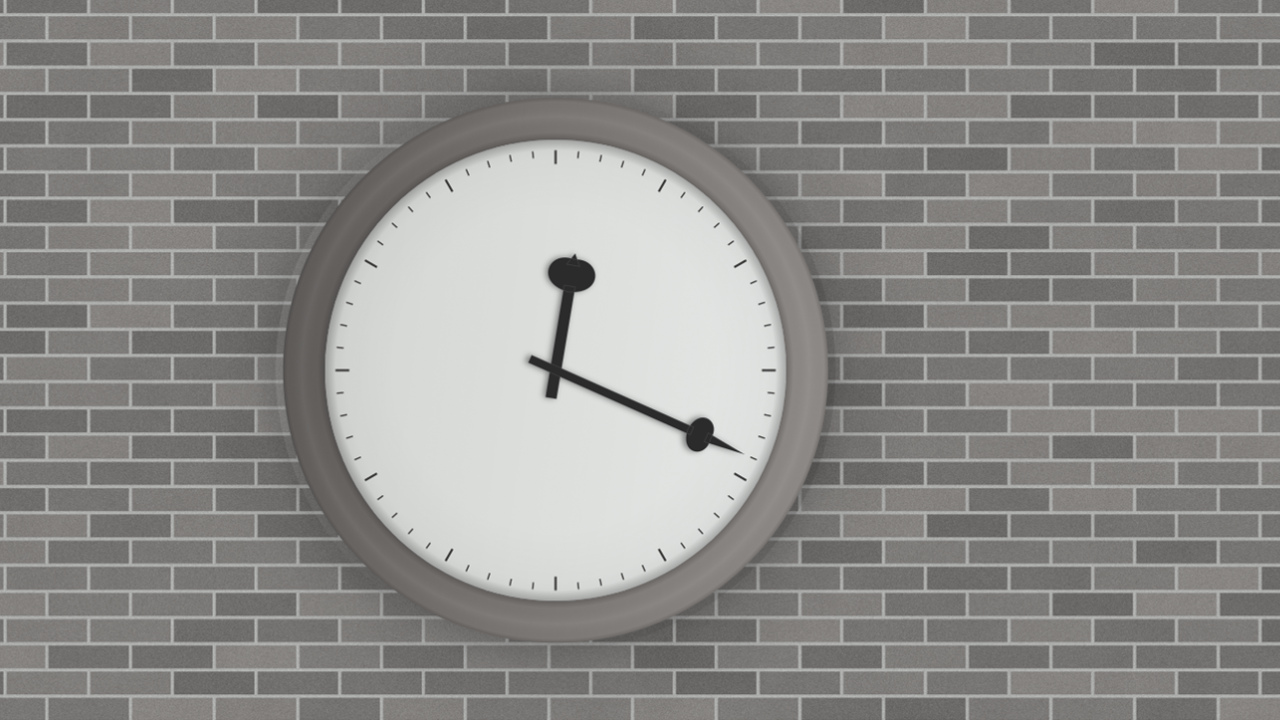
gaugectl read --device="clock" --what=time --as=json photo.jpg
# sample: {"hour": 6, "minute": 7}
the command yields {"hour": 12, "minute": 19}
